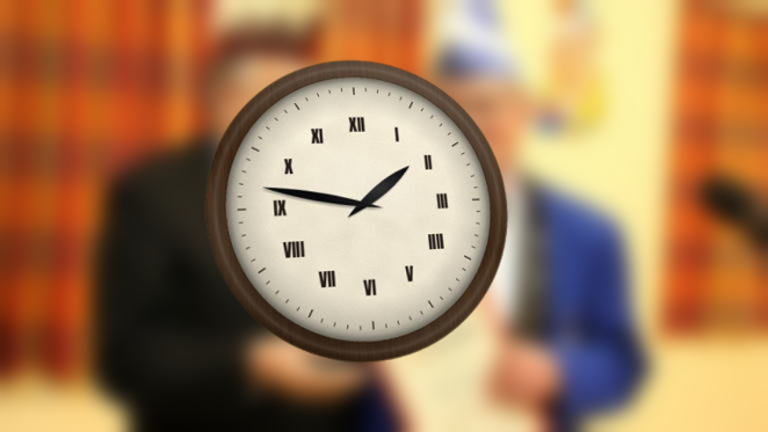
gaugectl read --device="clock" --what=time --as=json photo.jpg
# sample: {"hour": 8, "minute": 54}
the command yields {"hour": 1, "minute": 47}
